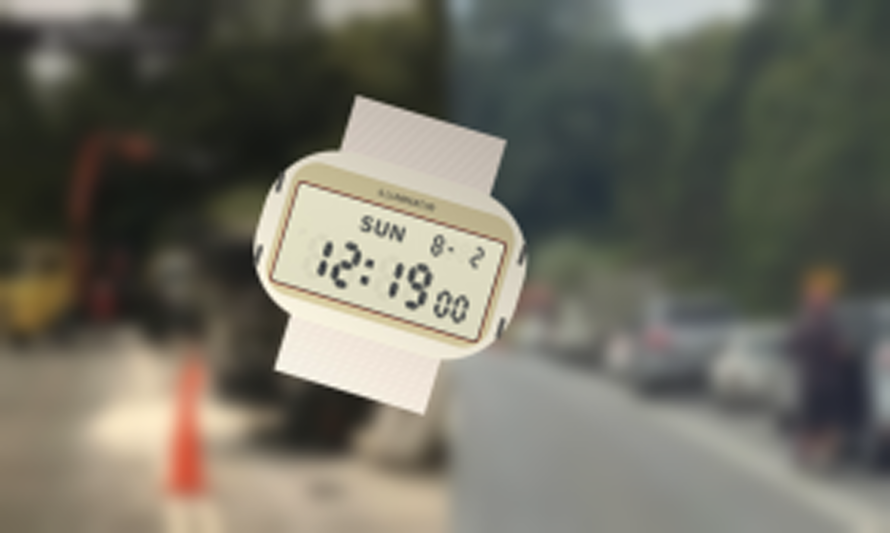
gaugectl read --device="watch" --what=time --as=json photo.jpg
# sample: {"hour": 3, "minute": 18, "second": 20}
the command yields {"hour": 12, "minute": 19, "second": 0}
